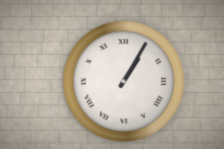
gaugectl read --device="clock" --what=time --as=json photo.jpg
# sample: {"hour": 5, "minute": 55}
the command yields {"hour": 1, "minute": 5}
